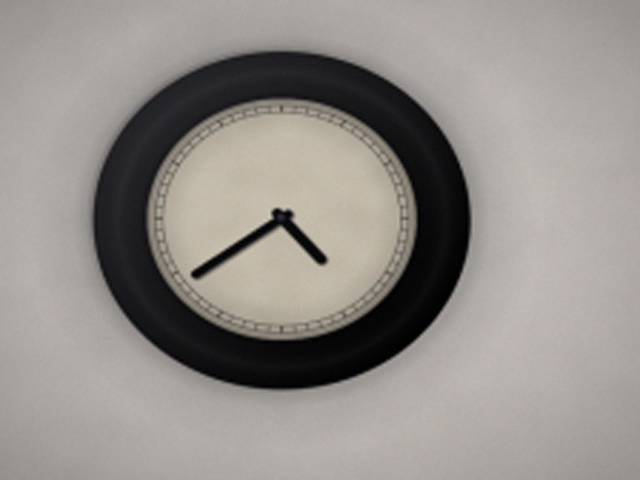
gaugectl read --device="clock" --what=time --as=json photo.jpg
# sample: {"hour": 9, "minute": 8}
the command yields {"hour": 4, "minute": 39}
